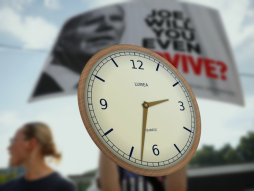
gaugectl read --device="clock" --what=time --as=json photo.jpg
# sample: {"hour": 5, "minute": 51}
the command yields {"hour": 2, "minute": 33}
